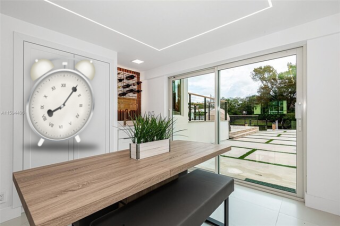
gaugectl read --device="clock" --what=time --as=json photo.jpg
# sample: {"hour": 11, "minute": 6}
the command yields {"hour": 8, "minute": 6}
